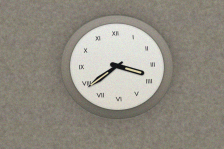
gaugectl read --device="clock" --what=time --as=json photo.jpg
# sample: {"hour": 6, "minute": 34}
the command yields {"hour": 3, "minute": 39}
